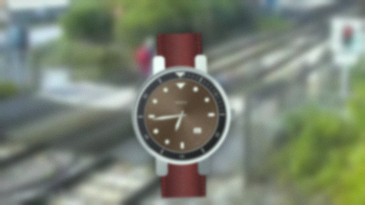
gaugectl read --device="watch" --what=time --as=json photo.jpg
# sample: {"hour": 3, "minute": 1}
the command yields {"hour": 6, "minute": 44}
